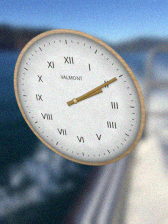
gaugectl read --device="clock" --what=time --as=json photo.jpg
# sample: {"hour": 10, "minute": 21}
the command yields {"hour": 2, "minute": 10}
